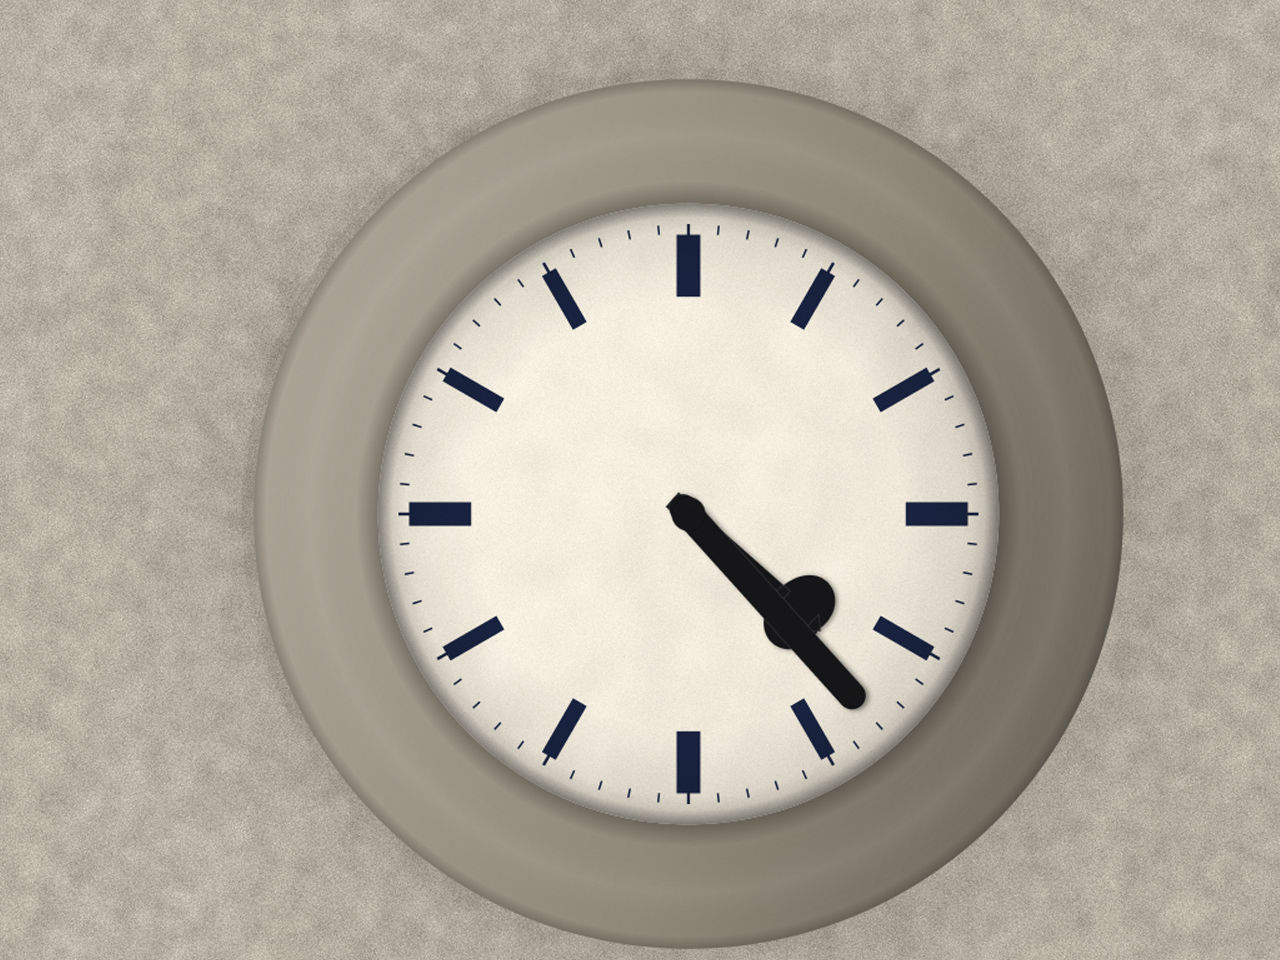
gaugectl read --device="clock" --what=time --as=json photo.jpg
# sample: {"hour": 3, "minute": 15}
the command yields {"hour": 4, "minute": 23}
